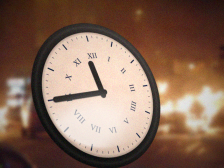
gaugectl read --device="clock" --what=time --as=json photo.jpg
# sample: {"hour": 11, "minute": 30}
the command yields {"hour": 11, "minute": 45}
